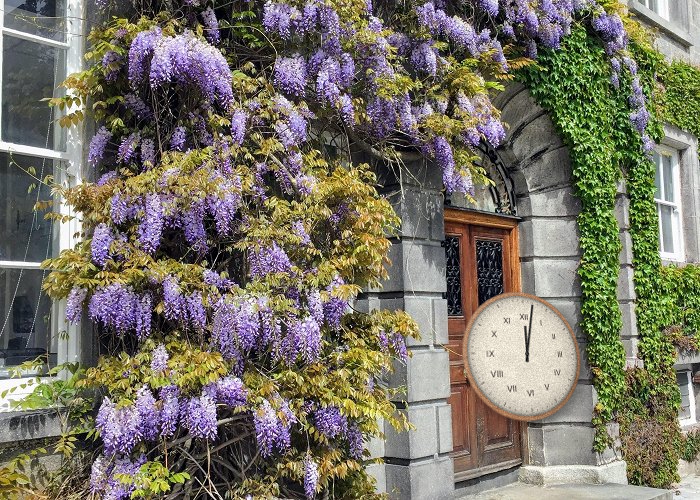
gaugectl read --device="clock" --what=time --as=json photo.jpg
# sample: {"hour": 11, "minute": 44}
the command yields {"hour": 12, "minute": 2}
